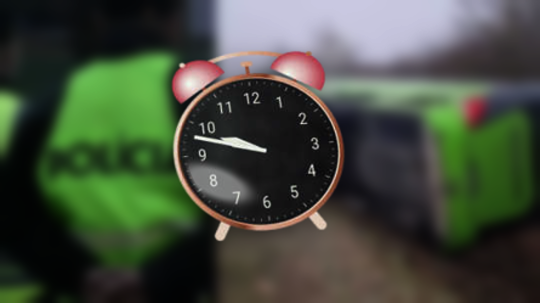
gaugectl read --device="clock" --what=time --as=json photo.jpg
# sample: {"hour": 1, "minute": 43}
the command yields {"hour": 9, "minute": 48}
